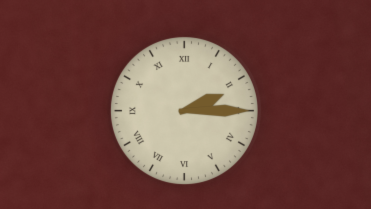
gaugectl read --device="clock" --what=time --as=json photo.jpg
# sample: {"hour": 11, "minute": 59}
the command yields {"hour": 2, "minute": 15}
